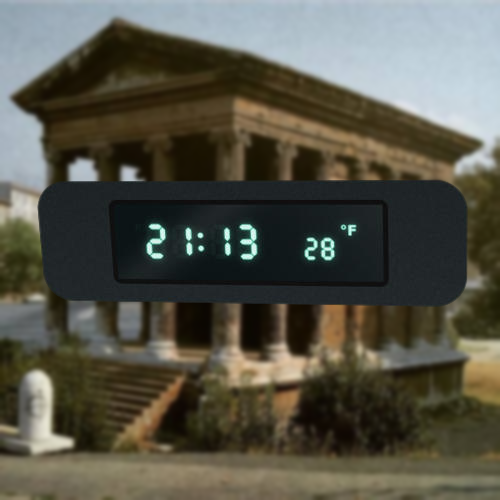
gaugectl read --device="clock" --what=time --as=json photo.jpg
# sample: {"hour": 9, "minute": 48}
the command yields {"hour": 21, "minute": 13}
